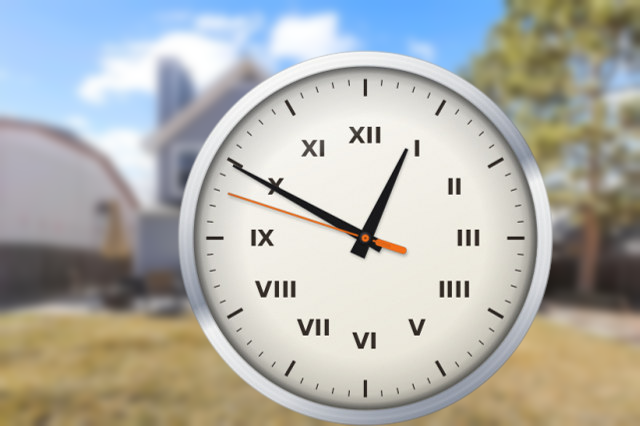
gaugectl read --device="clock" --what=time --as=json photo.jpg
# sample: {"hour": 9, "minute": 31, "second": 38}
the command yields {"hour": 12, "minute": 49, "second": 48}
